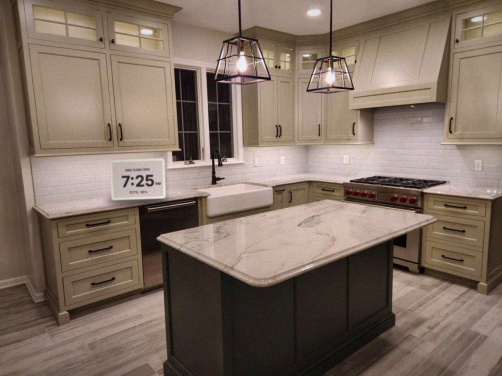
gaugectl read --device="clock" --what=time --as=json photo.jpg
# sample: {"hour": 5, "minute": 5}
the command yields {"hour": 7, "minute": 25}
